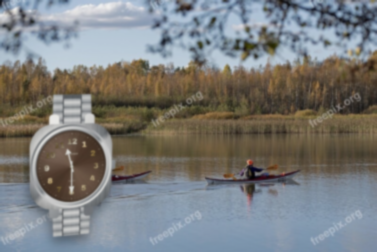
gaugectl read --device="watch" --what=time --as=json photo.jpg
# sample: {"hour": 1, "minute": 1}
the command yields {"hour": 11, "minute": 30}
